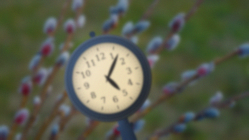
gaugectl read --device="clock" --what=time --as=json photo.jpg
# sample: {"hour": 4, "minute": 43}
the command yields {"hour": 5, "minute": 7}
